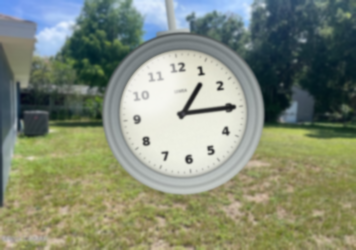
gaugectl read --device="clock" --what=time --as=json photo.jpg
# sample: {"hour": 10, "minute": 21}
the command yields {"hour": 1, "minute": 15}
